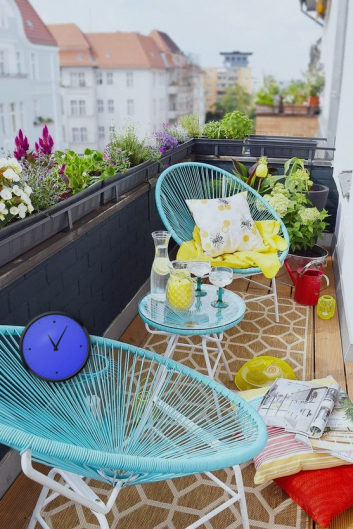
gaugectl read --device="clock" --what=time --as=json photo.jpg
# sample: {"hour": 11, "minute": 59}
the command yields {"hour": 11, "minute": 5}
